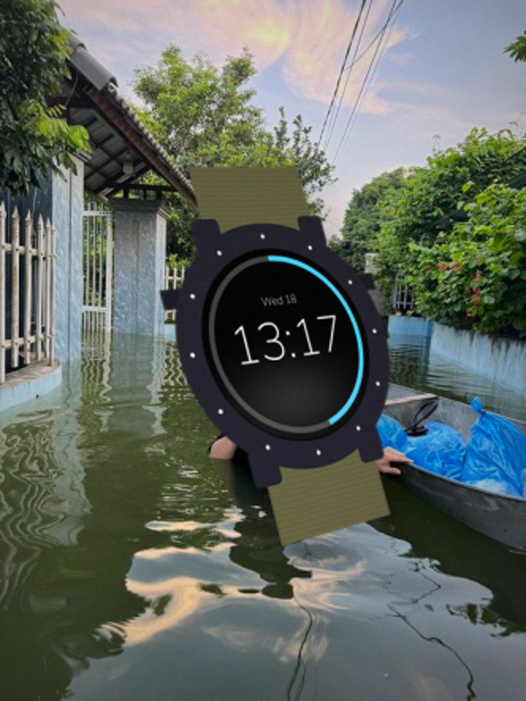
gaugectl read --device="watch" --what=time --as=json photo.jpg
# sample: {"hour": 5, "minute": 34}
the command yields {"hour": 13, "minute": 17}
